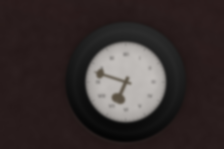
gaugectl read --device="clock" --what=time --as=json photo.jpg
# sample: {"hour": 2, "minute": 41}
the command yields {"hour": 6, "minute": 48}
